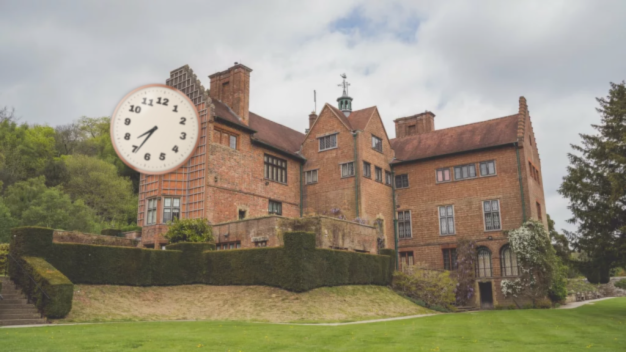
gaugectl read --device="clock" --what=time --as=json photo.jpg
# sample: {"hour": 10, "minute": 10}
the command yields {"hour": 7, "minute": 34}
